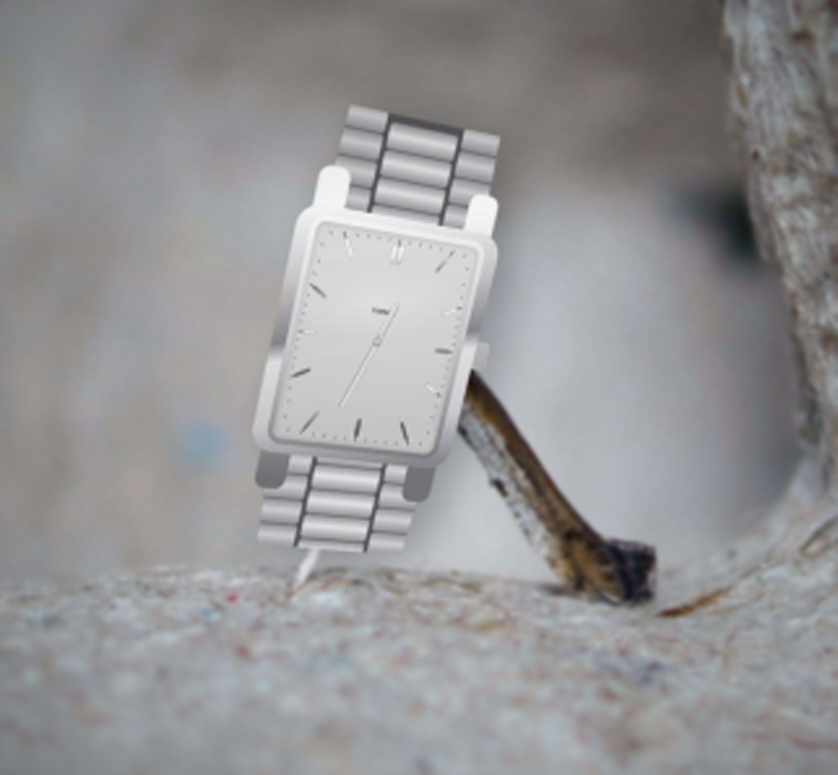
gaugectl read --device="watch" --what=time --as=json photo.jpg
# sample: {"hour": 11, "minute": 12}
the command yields {"hour": 12, "minute": 33}
